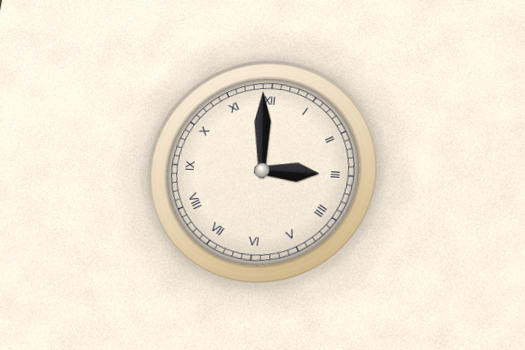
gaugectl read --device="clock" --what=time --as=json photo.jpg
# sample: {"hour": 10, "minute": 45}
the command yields {"hour": 2, "minute": 59}
